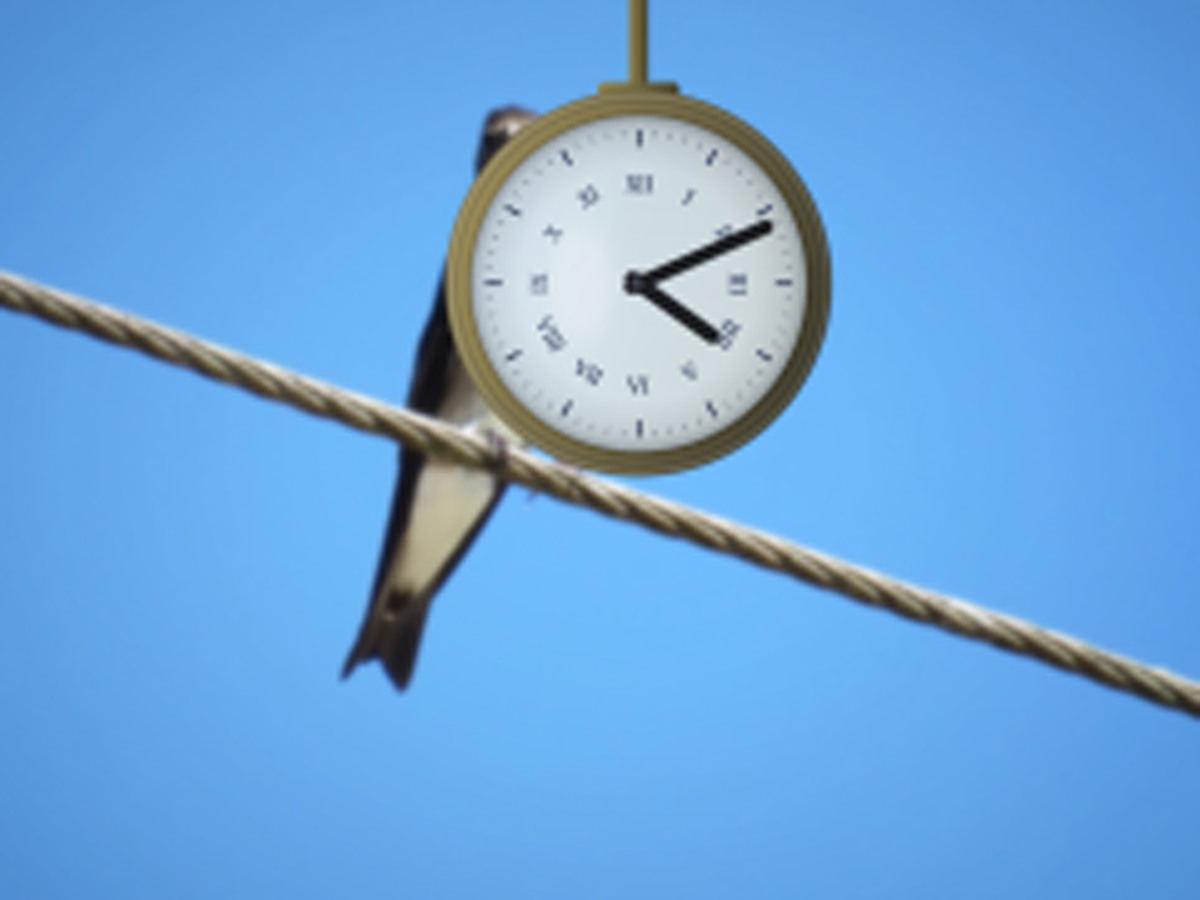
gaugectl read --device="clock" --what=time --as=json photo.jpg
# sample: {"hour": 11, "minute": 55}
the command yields {"hour": 4, "minute": 11}
